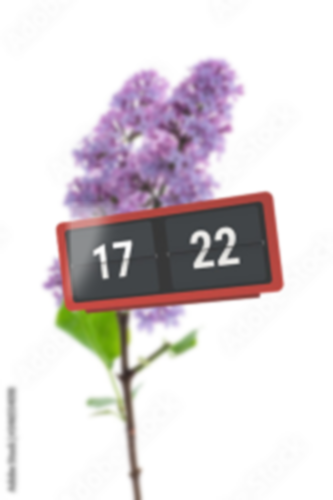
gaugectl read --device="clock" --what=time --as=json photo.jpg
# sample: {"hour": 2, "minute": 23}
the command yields {"hour": 17, "minute": 22}
